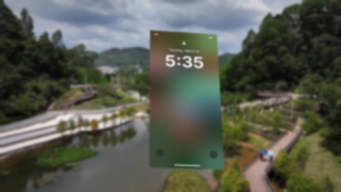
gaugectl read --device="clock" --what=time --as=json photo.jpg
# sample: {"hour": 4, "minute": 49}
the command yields {"hour": 5, "minute": 35}
